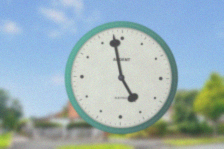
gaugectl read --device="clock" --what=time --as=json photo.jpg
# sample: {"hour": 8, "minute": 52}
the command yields {"hour": 4, "minute": 58}
